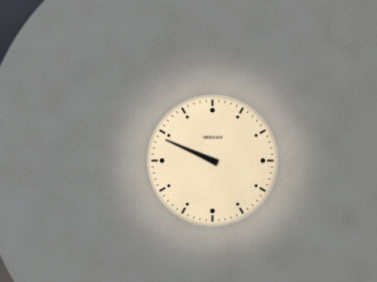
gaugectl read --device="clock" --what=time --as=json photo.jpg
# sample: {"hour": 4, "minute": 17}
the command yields {"hour": 9, "minute": 49}
